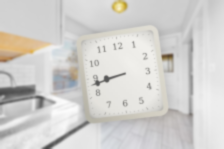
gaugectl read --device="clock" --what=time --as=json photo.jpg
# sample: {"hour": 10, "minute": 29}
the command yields {"hour": 8, "minute": 43}
